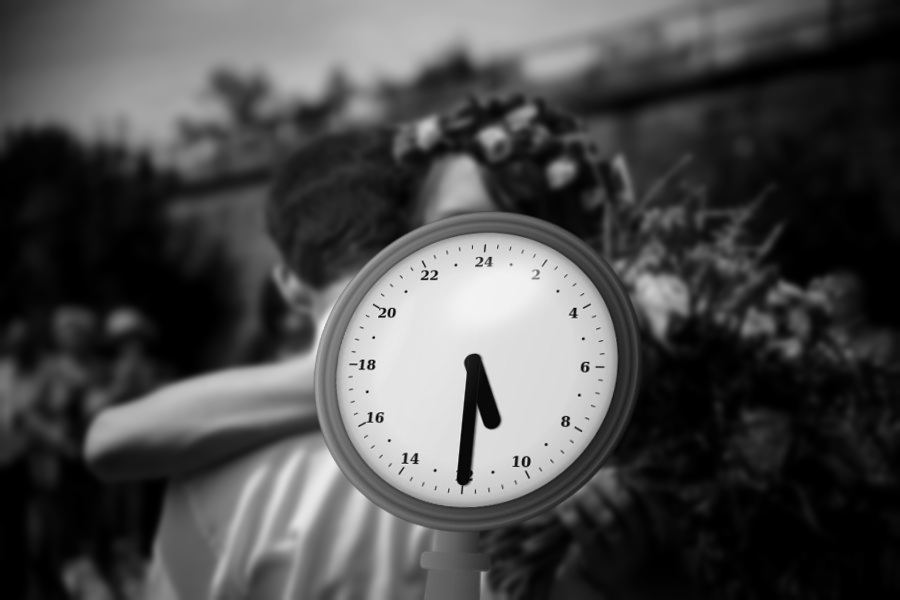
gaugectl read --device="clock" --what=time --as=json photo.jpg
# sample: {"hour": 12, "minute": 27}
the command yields {"hour": 10, "minute": 30}
